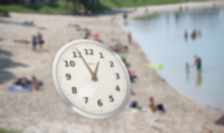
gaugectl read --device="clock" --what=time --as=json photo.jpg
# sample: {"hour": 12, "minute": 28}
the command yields {"hour": 12, "minute": 56}
